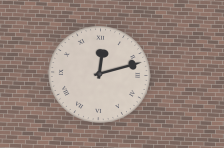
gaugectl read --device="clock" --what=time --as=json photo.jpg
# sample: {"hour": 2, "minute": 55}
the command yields {"hour": 12, "minute": 12}
